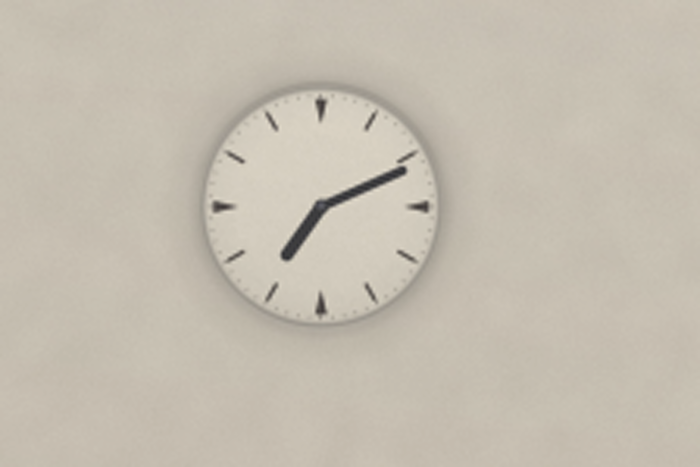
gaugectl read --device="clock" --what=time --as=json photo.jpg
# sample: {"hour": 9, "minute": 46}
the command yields {"hour": 7, "minute": 11}
